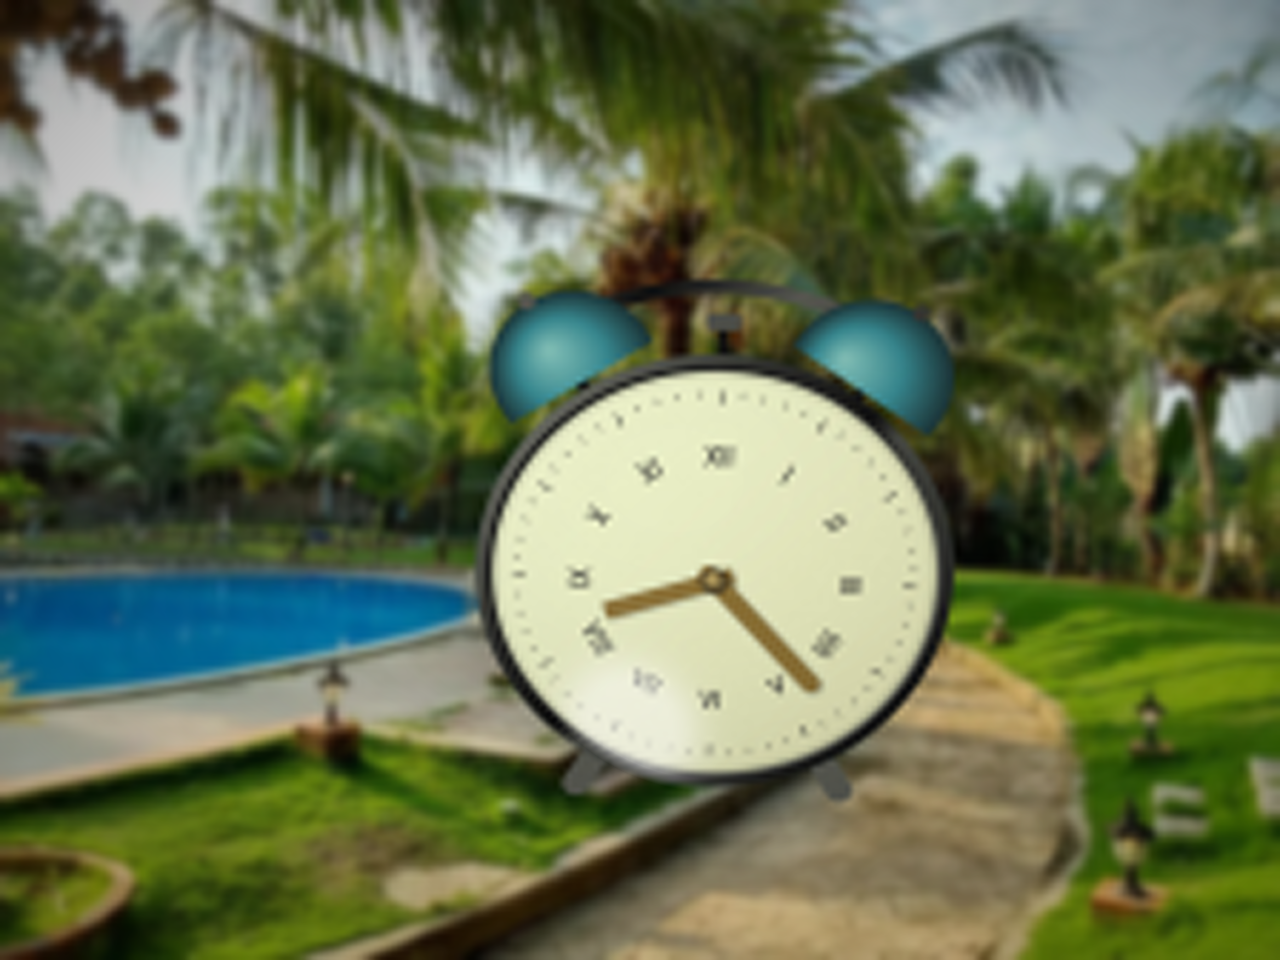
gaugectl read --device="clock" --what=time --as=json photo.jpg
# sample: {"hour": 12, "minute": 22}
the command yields {"hour": 8, "minute": 23}
